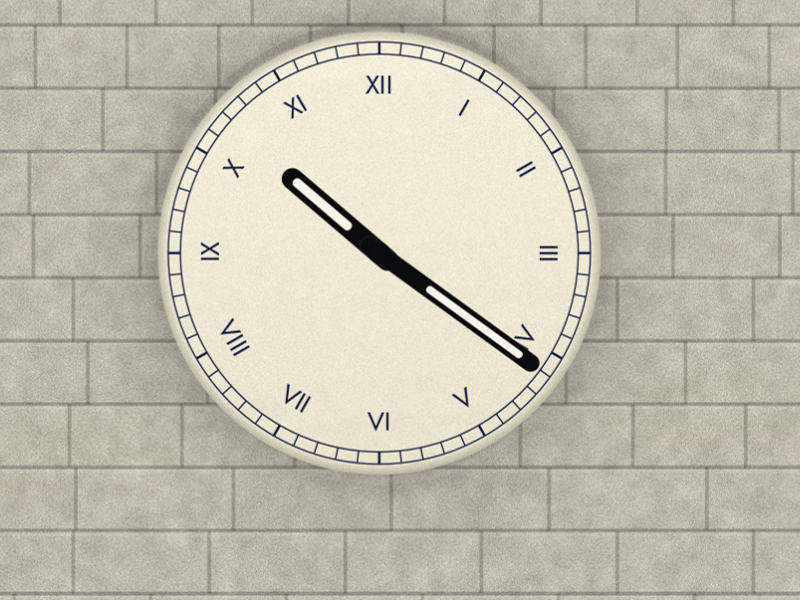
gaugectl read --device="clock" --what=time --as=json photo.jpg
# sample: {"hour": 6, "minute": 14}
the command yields {"hour": 10, "minute": 21}
